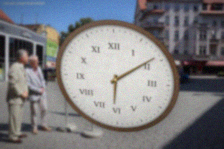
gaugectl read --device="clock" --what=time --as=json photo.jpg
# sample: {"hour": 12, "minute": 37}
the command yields {"hour": 6, "minute": 9}
